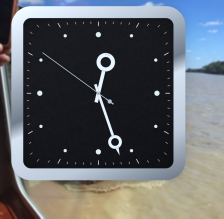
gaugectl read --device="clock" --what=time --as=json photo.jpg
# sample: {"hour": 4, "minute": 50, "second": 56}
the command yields {"hour": 12, "minute": 26, "second": 51}
